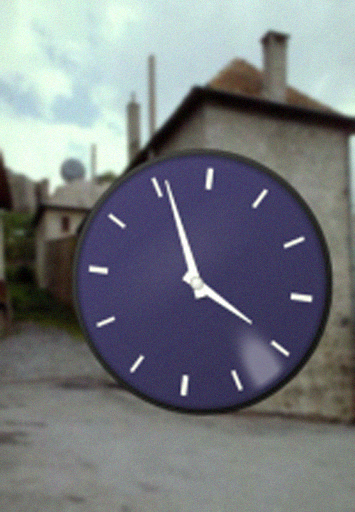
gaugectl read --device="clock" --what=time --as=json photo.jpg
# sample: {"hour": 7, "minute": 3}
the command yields {"hour": 3, "minute": 56}
